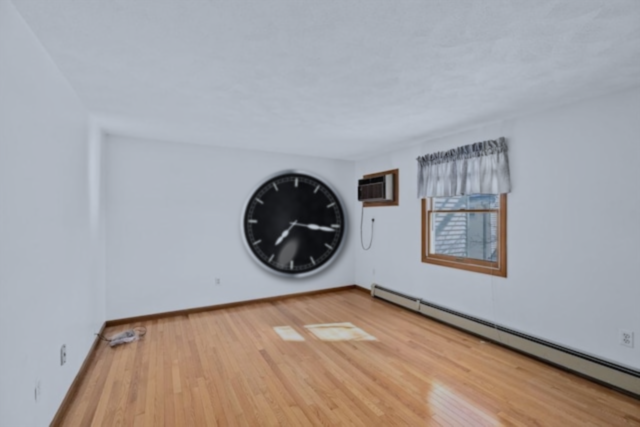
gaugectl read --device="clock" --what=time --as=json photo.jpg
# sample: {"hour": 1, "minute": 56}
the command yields {"hour": 7, "minute": 16}
